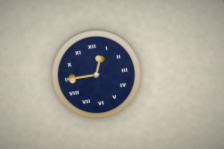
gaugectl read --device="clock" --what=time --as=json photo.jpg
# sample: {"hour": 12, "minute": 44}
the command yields {"hour": 12, "minute": 45}
